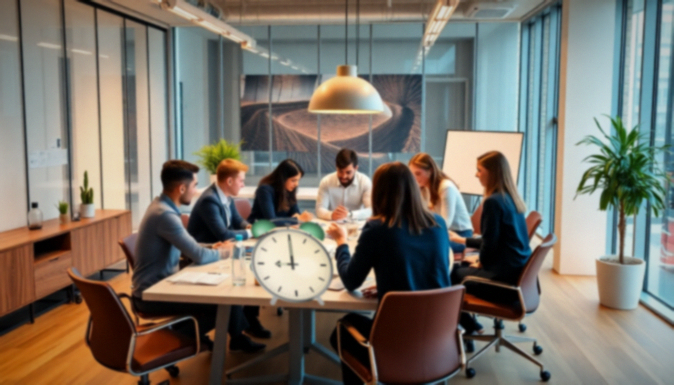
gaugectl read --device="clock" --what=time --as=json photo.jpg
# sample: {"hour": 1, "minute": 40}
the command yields {"hour": 9, "minute": 0}
